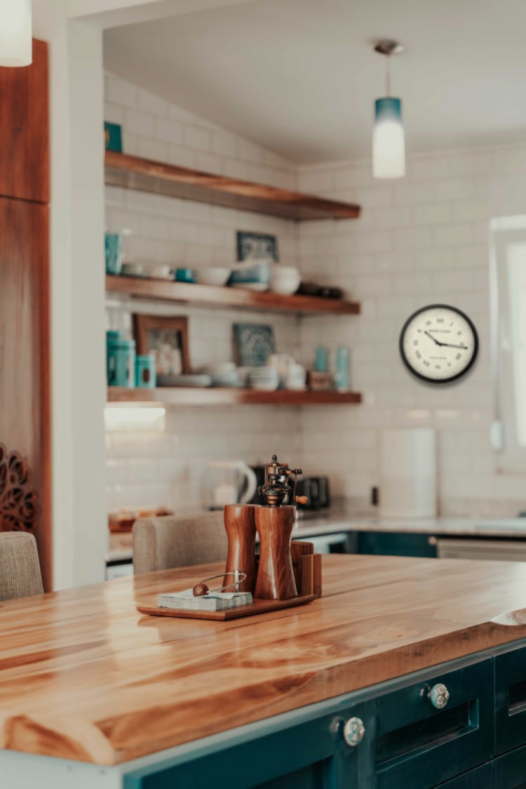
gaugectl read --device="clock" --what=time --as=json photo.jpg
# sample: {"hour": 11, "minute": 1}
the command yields {"hour": 10, "minute": 16}
